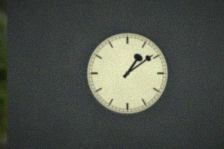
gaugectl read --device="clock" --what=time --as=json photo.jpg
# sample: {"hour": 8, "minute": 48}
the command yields {"hour": 1, "minute": 9}
